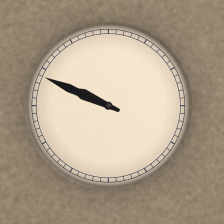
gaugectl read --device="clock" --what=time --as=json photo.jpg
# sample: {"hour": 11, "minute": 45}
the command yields {"hour": 9, "minute": 49}
